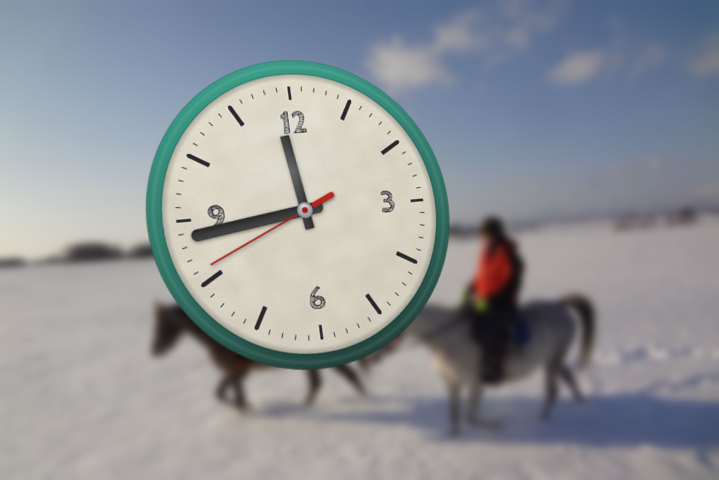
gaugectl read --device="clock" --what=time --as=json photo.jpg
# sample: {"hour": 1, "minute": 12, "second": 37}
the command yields {"hour": 11, "minute": 43, "second": 41}
